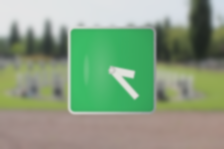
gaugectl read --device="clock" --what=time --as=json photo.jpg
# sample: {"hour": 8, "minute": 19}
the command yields {"hour": 3, "minute": 23}
